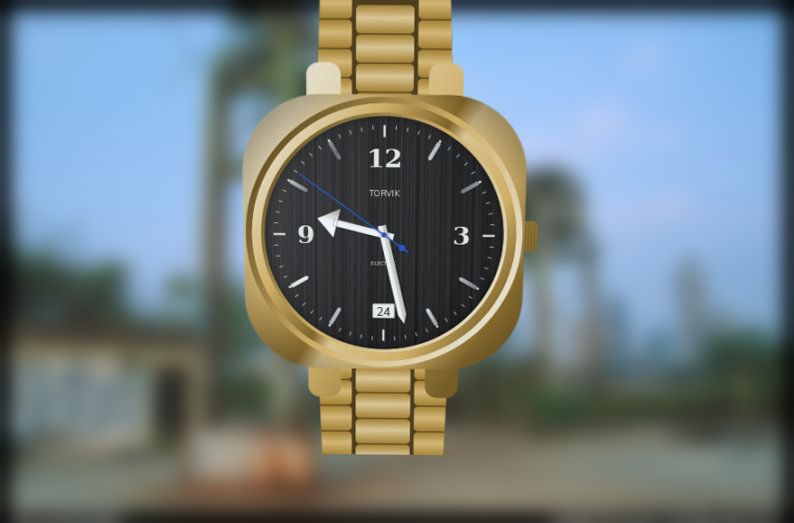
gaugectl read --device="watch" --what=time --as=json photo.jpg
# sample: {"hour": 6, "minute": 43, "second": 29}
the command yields {"hour": 9, "minute": 27, "second": 51}
